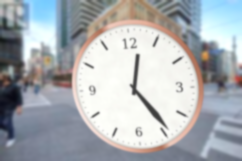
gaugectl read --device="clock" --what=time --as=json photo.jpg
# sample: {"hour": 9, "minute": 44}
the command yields {"hour": 12, "minute": 24}
